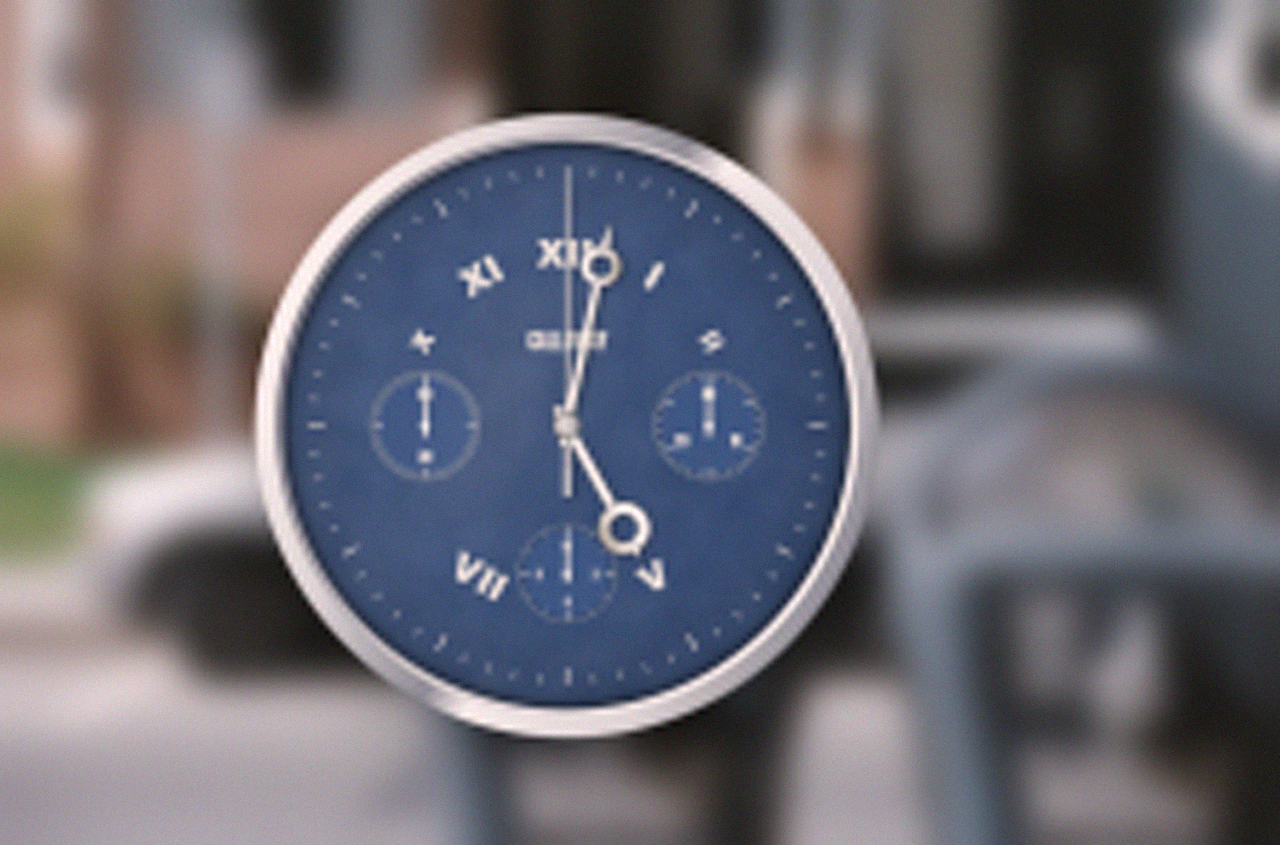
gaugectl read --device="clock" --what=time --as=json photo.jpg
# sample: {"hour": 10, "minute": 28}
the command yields {"hour": 5, "minute": 2}
